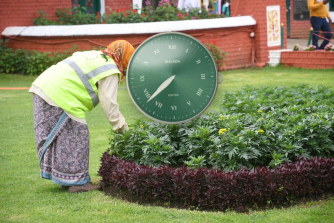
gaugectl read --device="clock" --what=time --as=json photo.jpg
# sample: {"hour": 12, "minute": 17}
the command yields {"hour": 7, "minute": 38}
